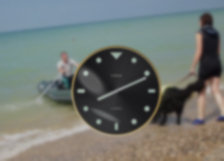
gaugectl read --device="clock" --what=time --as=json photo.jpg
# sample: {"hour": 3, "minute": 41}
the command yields {"hour": 8, "minute": 11}
